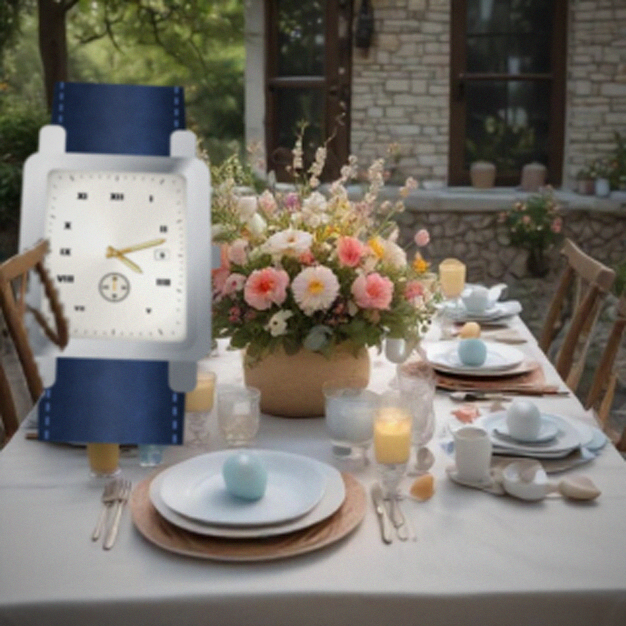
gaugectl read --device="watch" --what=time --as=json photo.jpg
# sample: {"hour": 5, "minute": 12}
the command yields {"hour": 4, "minute": 12}
